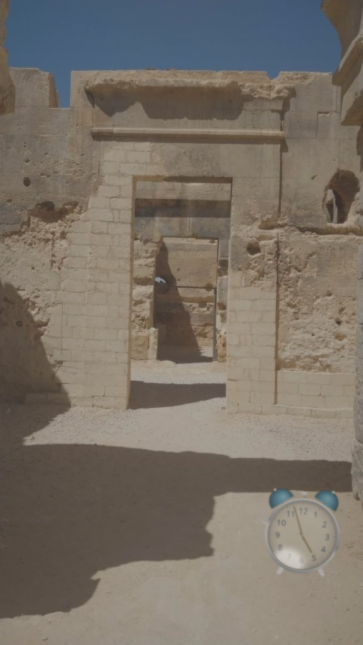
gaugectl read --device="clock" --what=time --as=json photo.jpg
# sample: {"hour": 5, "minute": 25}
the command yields {"hour": 4, "minute": 57}
